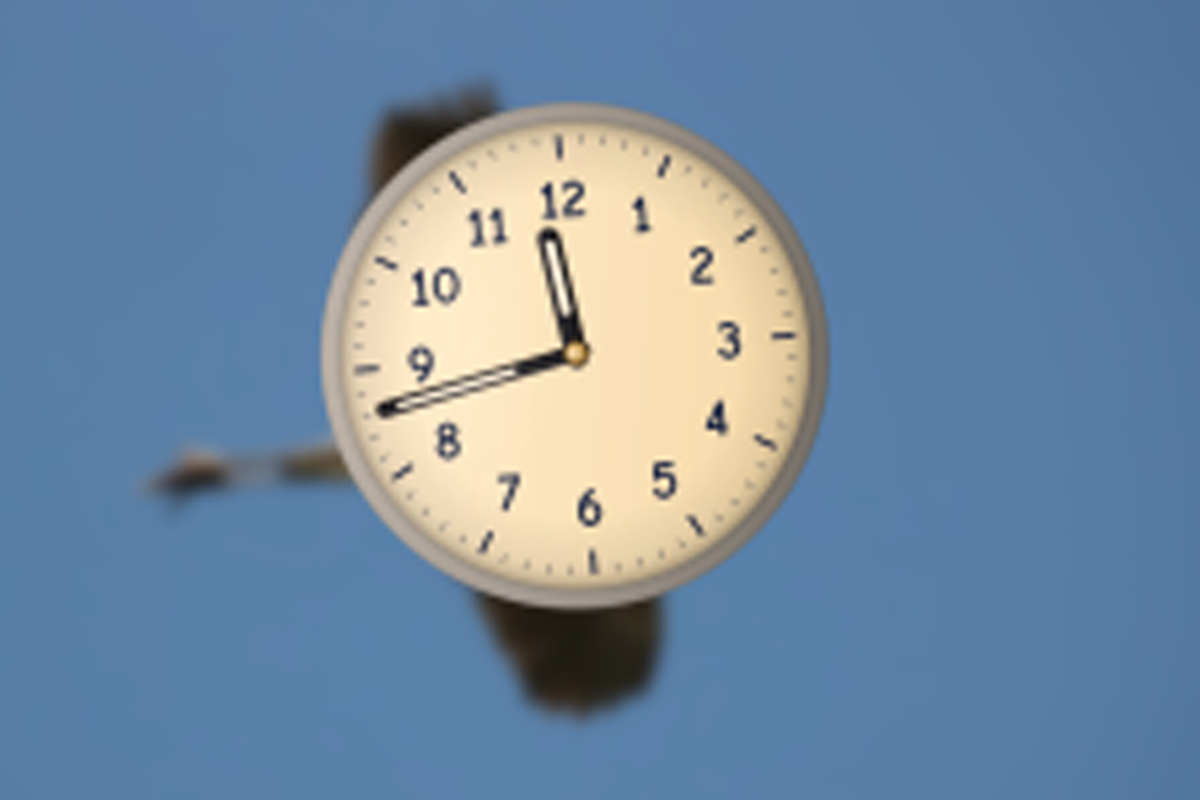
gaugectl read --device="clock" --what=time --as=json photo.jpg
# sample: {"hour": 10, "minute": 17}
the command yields {"hour": 11, "minute": 43}
